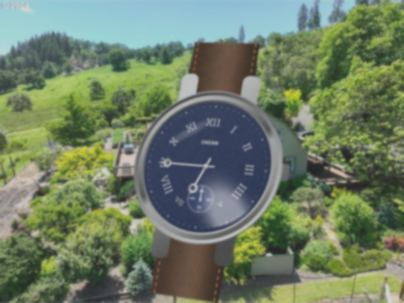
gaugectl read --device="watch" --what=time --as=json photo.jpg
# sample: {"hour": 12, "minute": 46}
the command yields {"hour": 6, "minute": 45}
